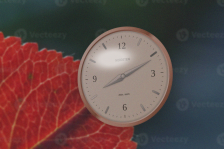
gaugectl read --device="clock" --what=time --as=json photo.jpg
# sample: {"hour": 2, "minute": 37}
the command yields {"hour": 8, "minute": 11}
